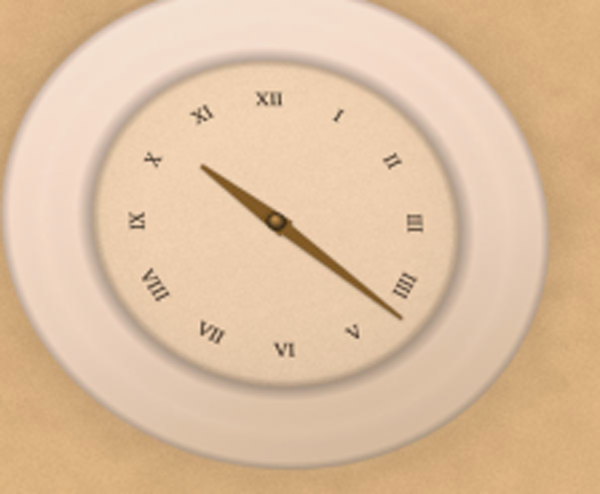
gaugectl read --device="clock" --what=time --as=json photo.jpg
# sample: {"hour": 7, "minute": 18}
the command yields {"hour": 10, "minute": 22}
